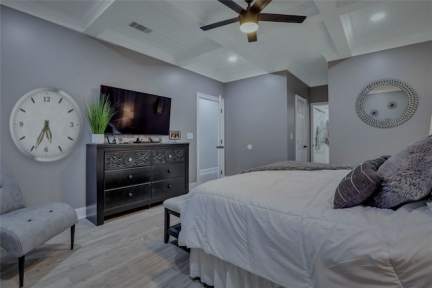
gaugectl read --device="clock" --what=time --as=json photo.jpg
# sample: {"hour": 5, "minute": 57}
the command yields {"hour": 5, "minute": 34}
